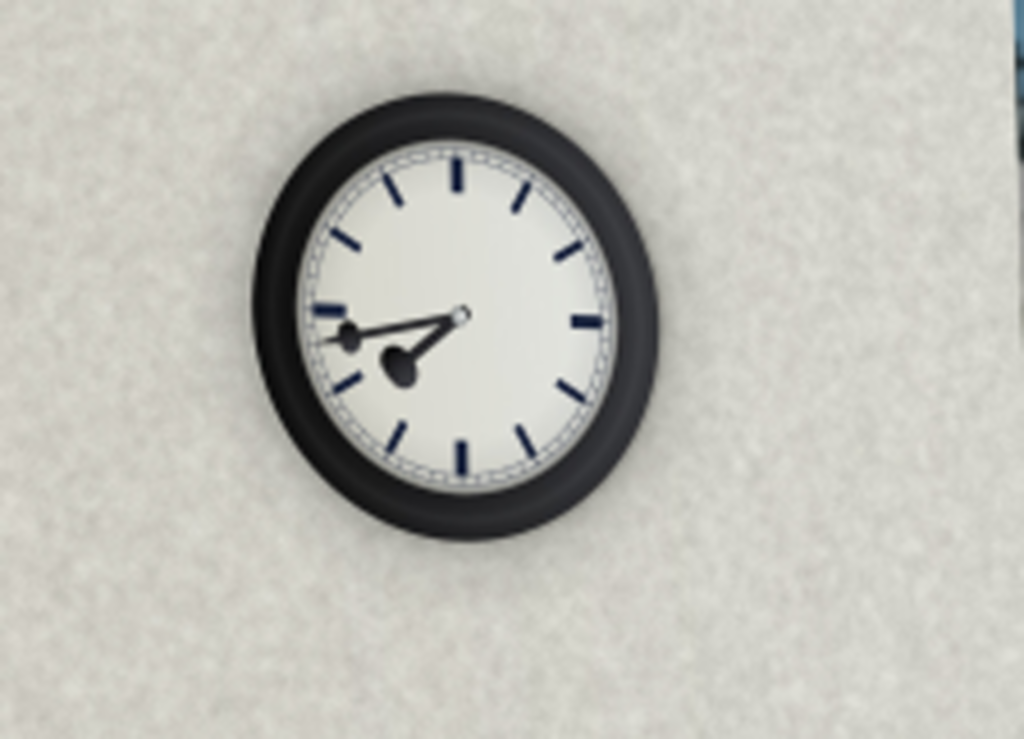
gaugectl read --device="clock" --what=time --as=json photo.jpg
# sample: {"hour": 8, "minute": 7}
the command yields {"hour": 7, "minute": 43}
